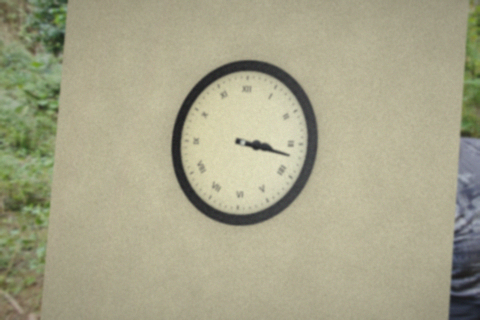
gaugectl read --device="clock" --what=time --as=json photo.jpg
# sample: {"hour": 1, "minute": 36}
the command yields {"hour": 3, "minute": 17}
